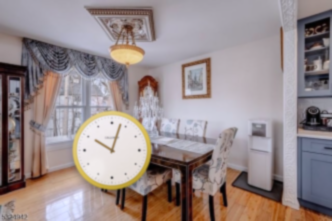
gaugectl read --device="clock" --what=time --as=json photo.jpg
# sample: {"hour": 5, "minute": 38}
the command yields {"hour": 10, "minute": 3}
